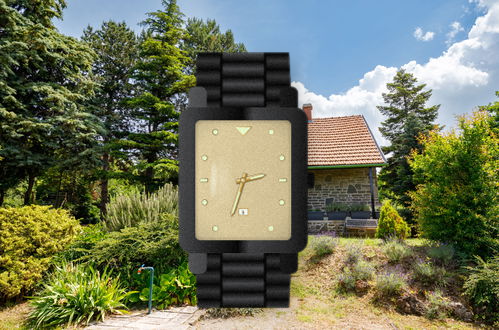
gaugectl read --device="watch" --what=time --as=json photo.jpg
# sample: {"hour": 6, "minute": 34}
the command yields {"hour": 2, "minute": 33}
